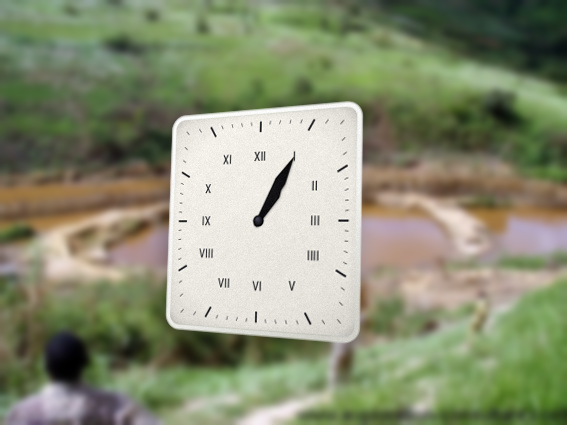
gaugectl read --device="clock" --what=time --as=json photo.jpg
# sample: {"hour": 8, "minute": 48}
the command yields {"hour": 1, "minute": 5}
